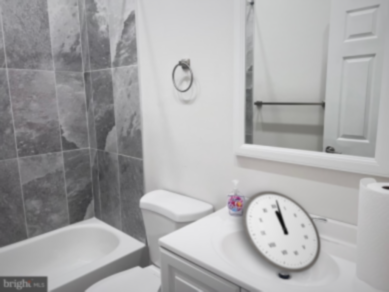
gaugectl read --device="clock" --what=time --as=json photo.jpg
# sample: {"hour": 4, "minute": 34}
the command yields {"hour": 12, "minute": 2}
